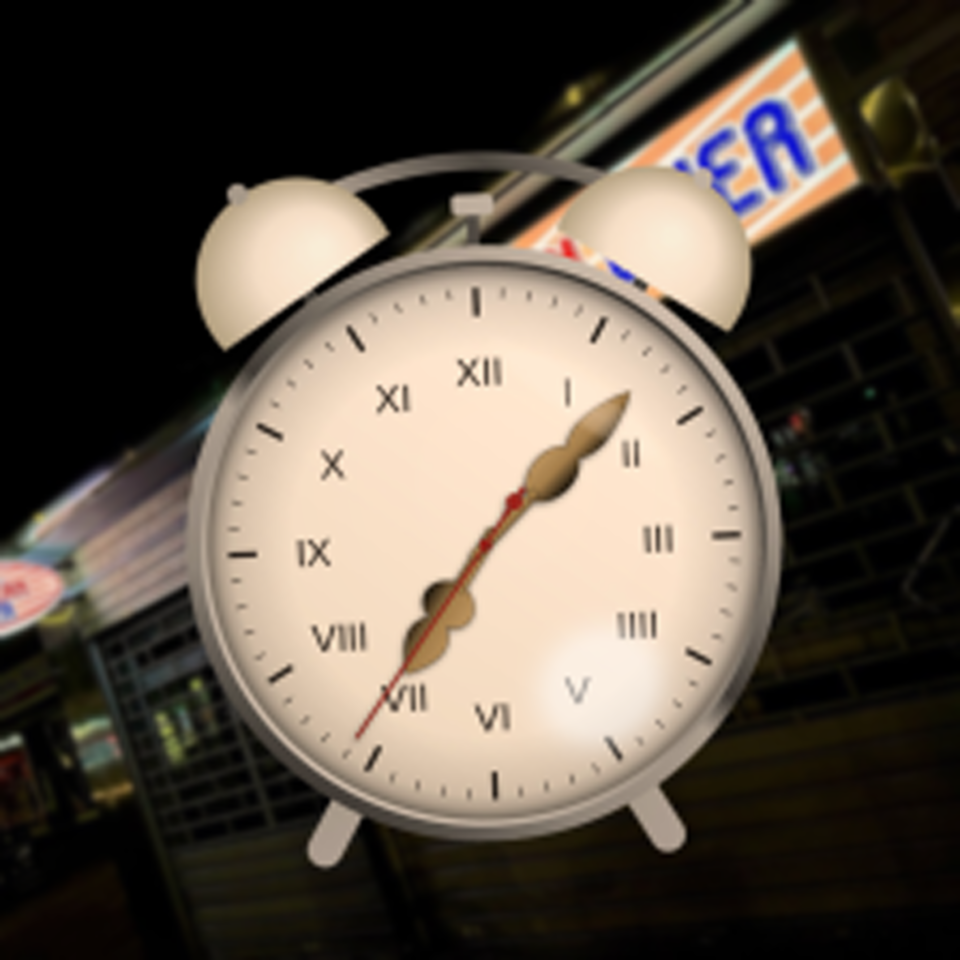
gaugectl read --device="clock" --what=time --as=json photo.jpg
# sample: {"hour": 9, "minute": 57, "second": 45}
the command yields {"hour": 7, "minute": 7, "second": 36}
